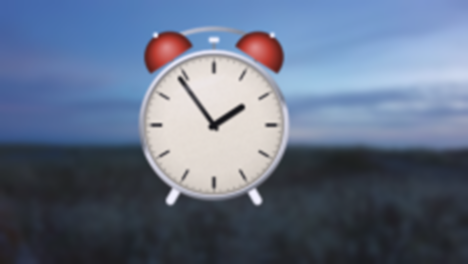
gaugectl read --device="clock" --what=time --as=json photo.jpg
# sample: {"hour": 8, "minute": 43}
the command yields {"hour": 1, "minute": 54}
